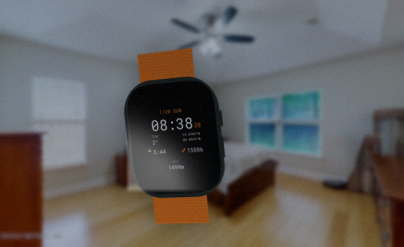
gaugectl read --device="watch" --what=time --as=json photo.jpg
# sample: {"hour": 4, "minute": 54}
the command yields {"hour": 8, "minute": 38}
